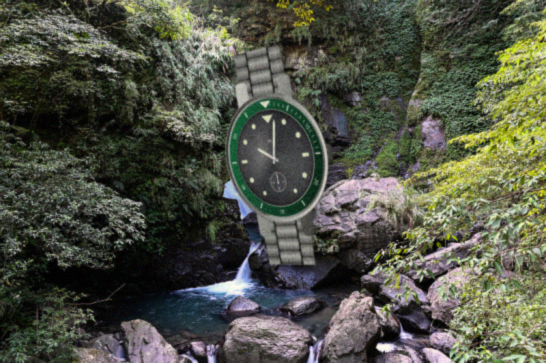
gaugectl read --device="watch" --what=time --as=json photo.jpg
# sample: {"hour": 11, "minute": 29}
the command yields {"hour": 10, "minute": 2}
